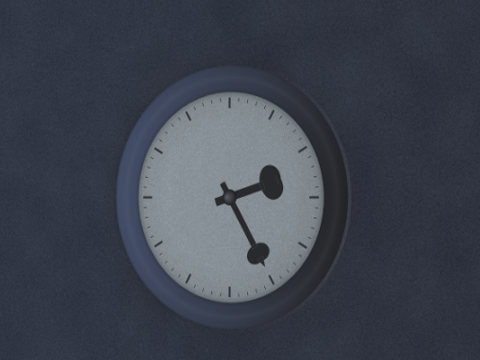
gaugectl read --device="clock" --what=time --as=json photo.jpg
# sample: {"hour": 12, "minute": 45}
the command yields {"hour": 2, "minute": 25}
